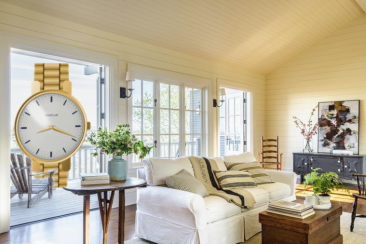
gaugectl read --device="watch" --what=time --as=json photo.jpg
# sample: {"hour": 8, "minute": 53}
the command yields {"hour": 8, "minute": 19}
